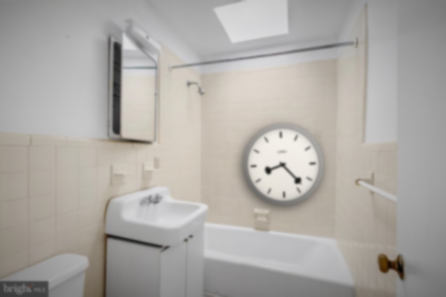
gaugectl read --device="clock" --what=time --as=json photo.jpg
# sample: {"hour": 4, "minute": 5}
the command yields {"hour": 8, "minute": 23}
